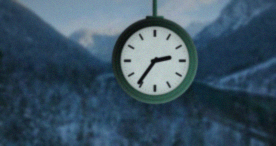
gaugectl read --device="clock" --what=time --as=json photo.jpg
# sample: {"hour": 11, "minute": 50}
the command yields {"hour": 2, "minute": 36}
